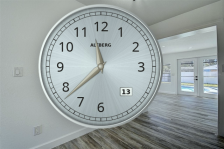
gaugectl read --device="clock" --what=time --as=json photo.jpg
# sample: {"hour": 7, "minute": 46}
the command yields {"hour": 11, "minute": 38}
